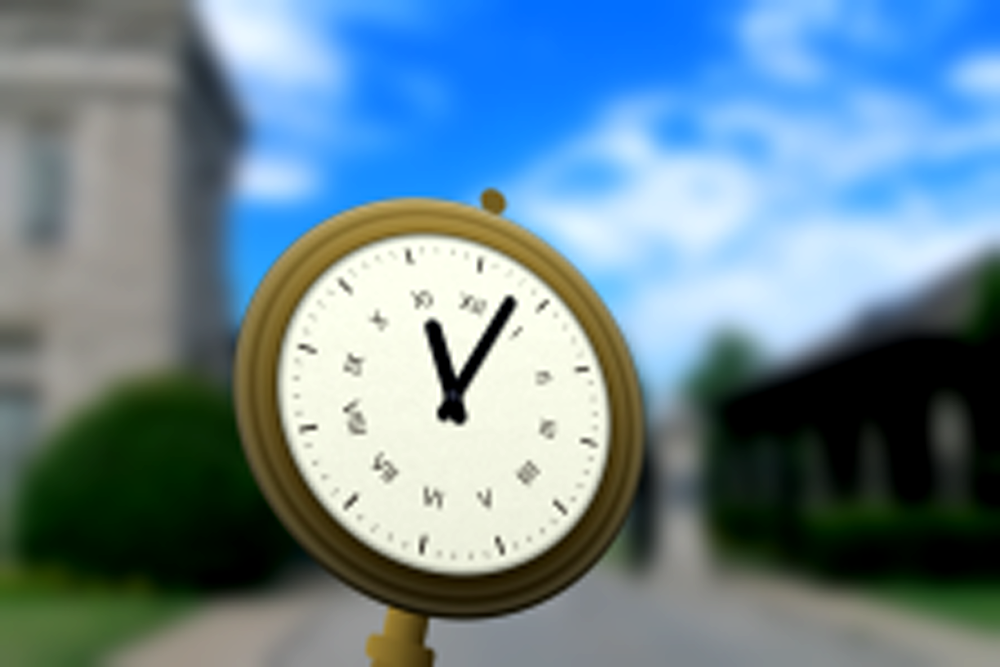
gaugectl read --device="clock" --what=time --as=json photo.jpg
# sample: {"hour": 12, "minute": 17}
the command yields {"hour": 11, "minute": 3}
